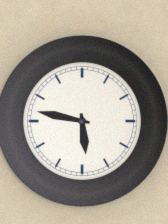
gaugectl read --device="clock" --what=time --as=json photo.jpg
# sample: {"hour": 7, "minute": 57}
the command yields {"hour": 5, "minute": 47}
